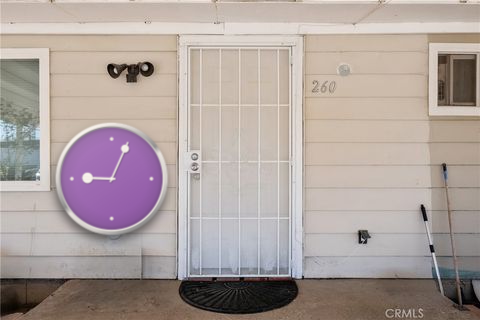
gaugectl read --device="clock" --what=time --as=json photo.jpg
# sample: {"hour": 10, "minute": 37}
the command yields {"hour": 9, "minute": 4}
